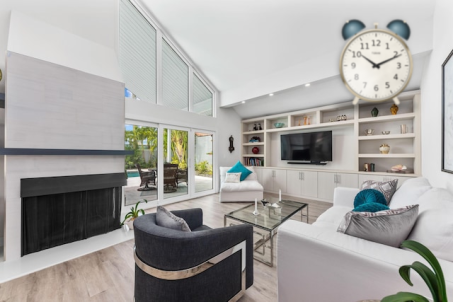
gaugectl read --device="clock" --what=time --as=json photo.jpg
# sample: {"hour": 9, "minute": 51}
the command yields {"hour": 10, "minute": 11}
